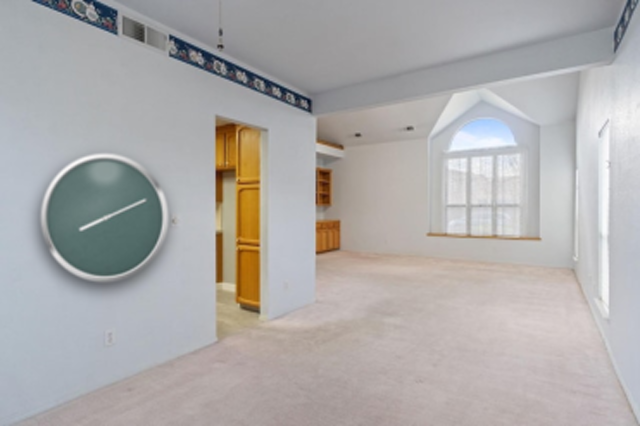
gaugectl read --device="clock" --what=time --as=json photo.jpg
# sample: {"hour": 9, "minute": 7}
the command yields {"hour": 8, "minute": 11}
